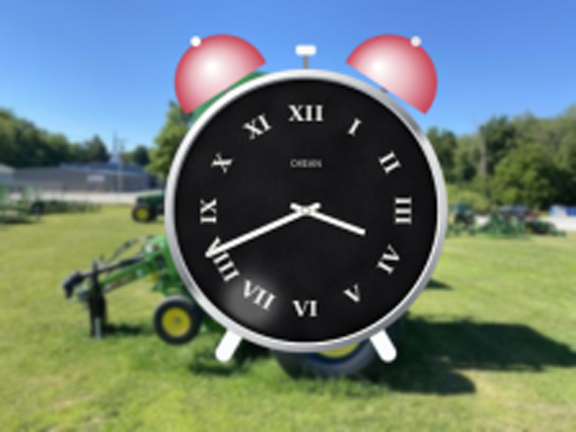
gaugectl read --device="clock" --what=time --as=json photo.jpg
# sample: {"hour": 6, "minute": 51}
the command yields {"hour": 3, "minute": 41}
